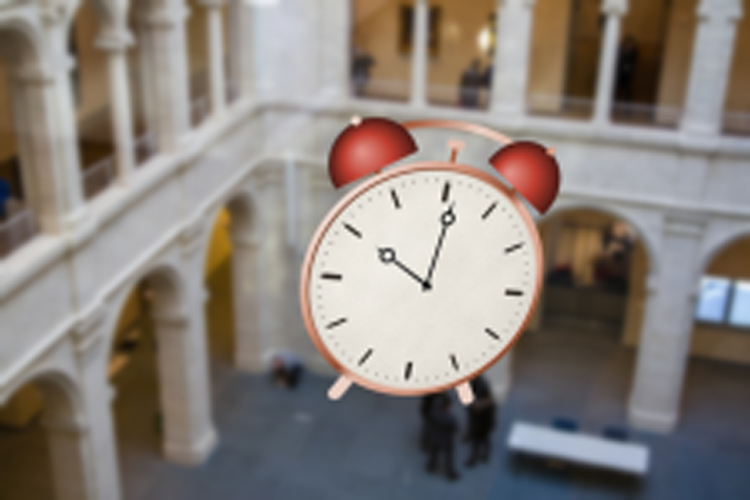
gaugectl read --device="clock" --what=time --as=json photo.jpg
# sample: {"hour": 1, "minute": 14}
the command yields {"hour": 10, "minute": 1}
